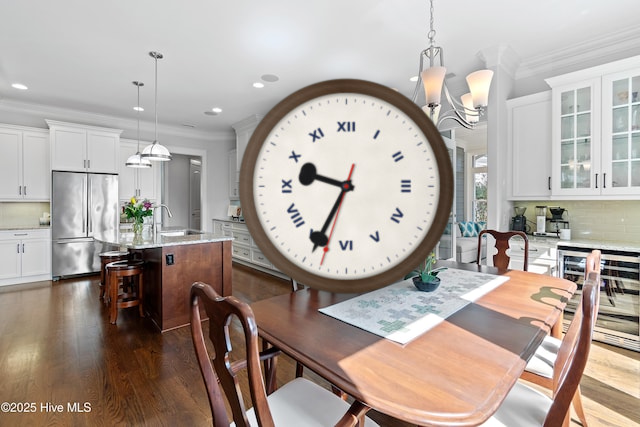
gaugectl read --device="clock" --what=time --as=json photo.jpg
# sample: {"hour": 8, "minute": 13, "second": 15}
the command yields {"hour": 9, "minute": 34, "second": 33}
